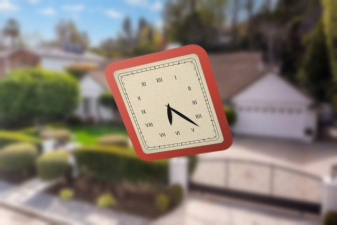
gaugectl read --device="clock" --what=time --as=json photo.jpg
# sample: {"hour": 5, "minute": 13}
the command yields {"hour": 6, "minute": 23}
